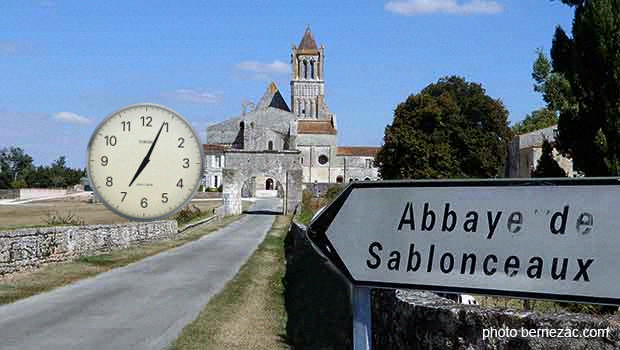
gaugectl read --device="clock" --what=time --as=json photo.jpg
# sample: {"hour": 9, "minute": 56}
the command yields {"hour": 7, "minute": 4}
